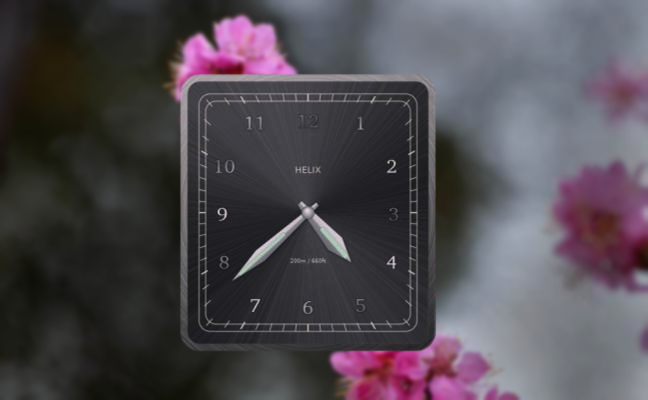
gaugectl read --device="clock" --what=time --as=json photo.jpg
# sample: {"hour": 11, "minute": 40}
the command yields {"hour": 4, "minute": 38}
